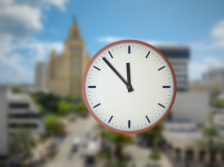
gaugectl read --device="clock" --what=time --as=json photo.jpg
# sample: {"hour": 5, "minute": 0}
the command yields {"hour": 11, "minute": 53}
